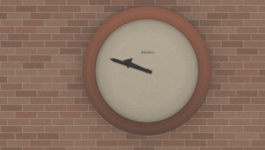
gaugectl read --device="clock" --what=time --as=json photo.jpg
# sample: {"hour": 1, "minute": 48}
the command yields {"hour": 9, "minute": 48}
